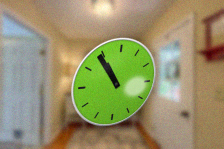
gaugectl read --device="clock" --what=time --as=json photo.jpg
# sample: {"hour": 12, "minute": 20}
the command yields {"hour": 10, "minute": 54}
